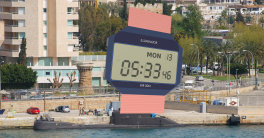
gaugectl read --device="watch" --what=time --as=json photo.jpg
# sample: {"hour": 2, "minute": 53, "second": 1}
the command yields {"hour": 5, "minute": 33, "second": 46}
